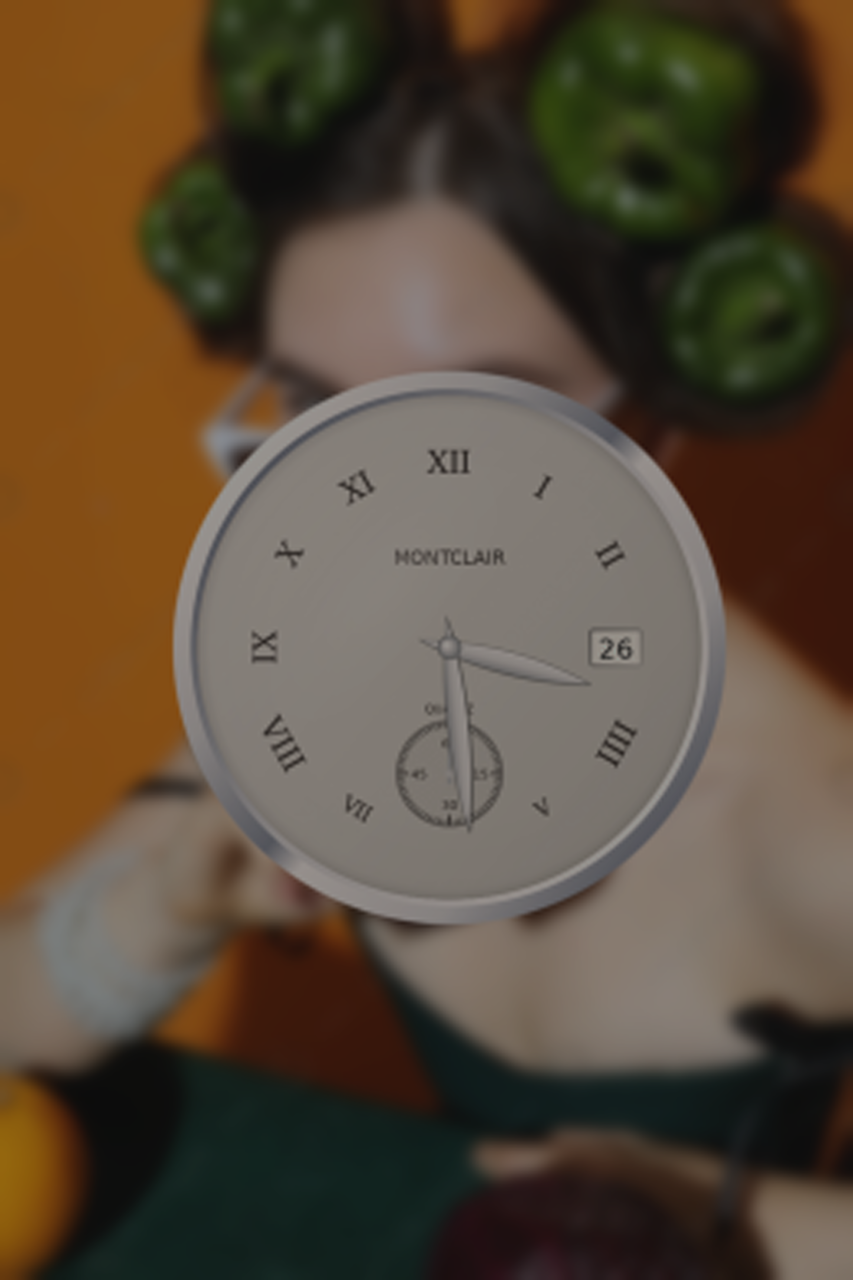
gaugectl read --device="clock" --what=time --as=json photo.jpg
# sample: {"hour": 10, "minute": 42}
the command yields {"hour": 3, "minute": 29}
